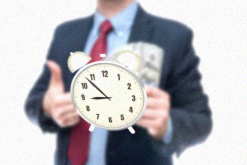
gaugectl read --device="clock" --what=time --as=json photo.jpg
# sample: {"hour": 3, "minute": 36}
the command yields {"hour": 8, "minute": 53}
